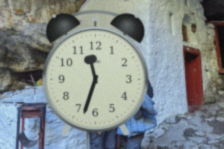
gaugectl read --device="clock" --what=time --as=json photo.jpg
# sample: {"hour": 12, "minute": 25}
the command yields {"hour": 11, "minute": 33}
